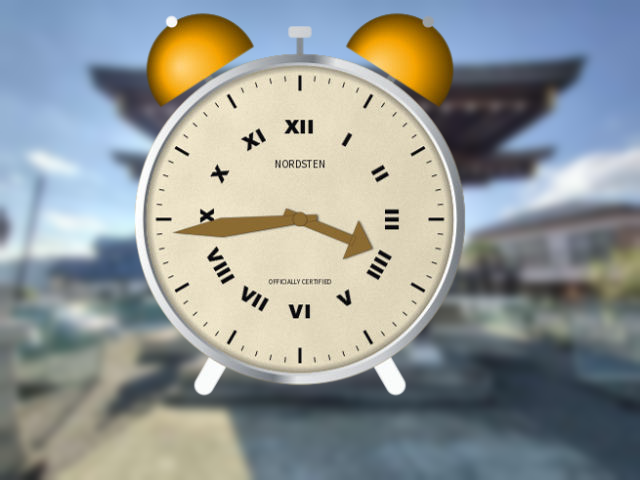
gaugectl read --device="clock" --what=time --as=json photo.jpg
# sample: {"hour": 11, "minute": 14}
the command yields {"hour": 3, "minute": 44}
